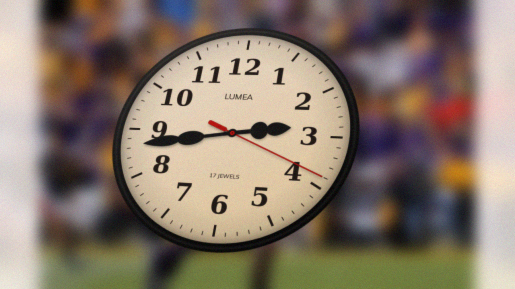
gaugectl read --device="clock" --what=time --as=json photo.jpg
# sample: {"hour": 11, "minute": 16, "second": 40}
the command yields {"hour": 2, "minute": 43, "second": 19}
